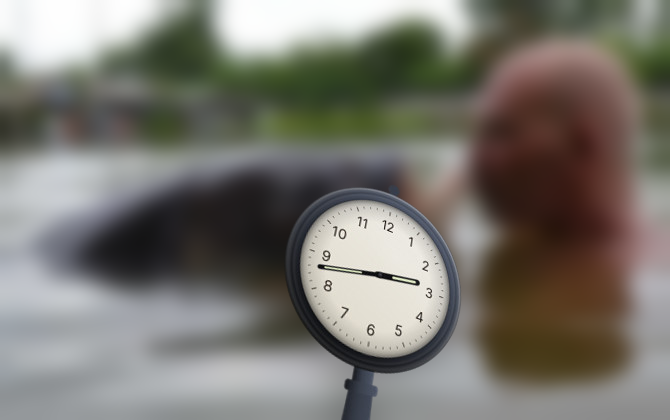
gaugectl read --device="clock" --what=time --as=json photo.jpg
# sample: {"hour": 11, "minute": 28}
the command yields {"hour": 2, "minute": 43}
